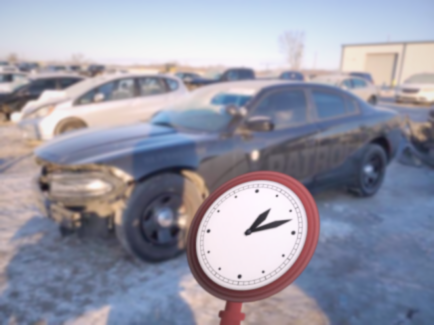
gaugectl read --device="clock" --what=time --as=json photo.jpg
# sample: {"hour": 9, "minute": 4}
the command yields {"hour": 1, "minute": 12}
